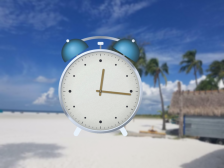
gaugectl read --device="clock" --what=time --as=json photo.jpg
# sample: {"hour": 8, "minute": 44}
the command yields {"hour": 12, "minute": 16}
